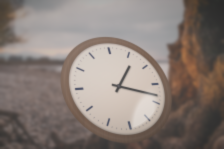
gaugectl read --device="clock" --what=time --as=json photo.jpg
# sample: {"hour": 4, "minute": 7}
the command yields {"hour": 1, "minute": 18}
